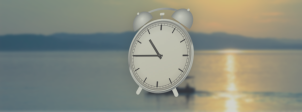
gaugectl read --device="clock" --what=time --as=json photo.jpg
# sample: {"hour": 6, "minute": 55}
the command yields {"hour": 10, "minute": 45}
